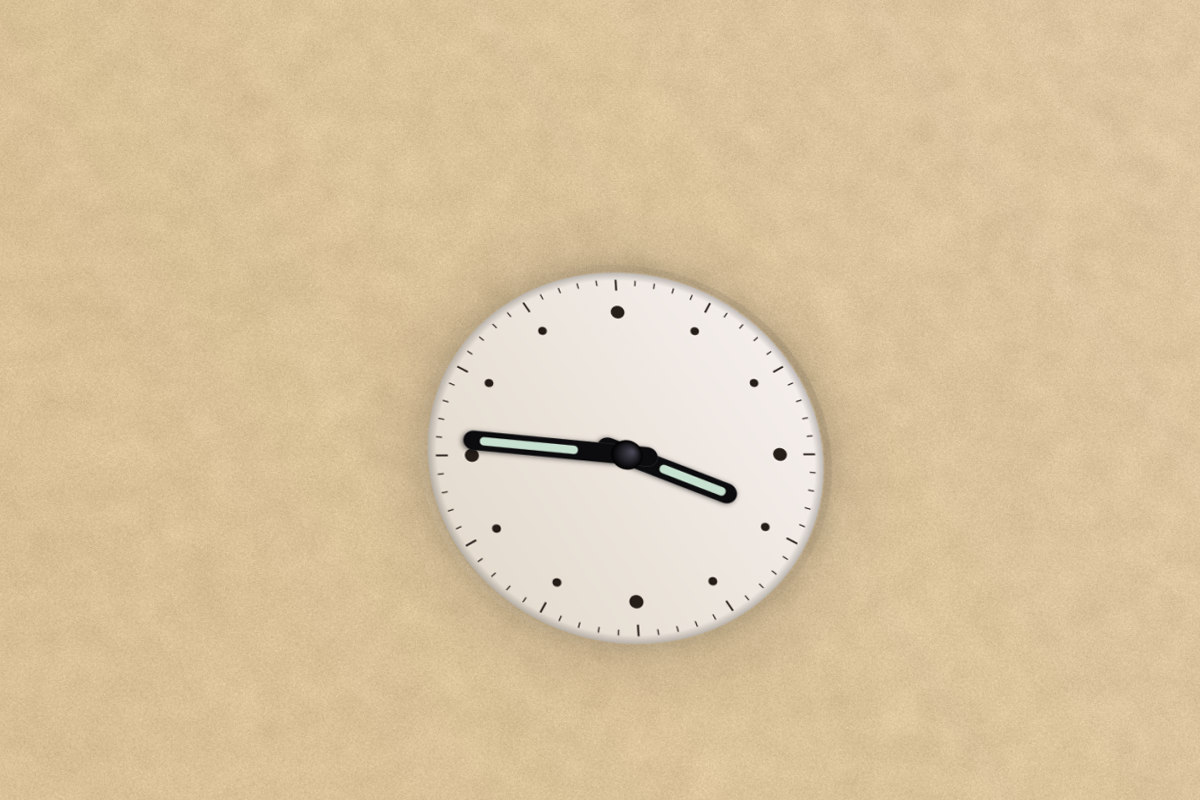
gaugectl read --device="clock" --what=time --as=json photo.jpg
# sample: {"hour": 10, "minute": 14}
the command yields {"hour": 3, "minute": 46}
